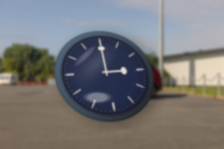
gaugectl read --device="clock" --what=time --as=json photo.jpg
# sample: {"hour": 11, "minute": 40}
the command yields {"hour": 3, "minute": 0}
